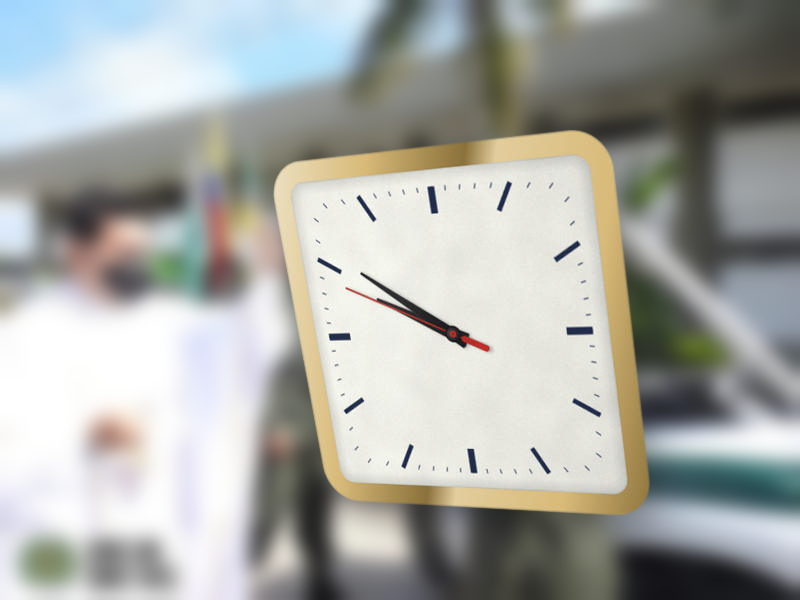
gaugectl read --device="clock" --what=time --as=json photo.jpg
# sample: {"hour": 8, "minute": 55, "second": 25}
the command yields {"hour": 9, "minute": 50, "second": 49}
